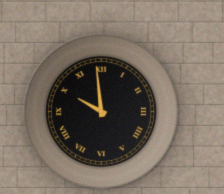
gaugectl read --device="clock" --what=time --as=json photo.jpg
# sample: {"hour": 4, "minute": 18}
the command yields {"hour": 9, "minute": 59}
